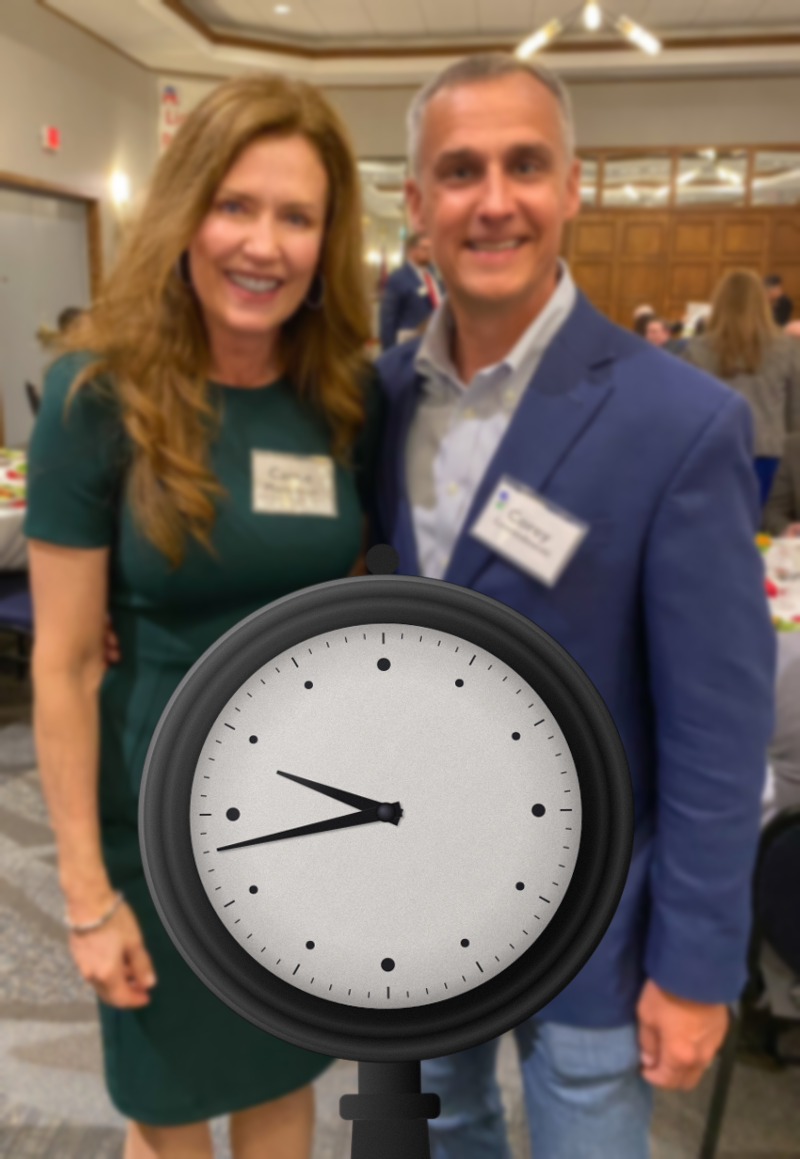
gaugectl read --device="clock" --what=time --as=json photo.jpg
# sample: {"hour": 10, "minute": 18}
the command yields {"hour": 9, "minute": 43}
